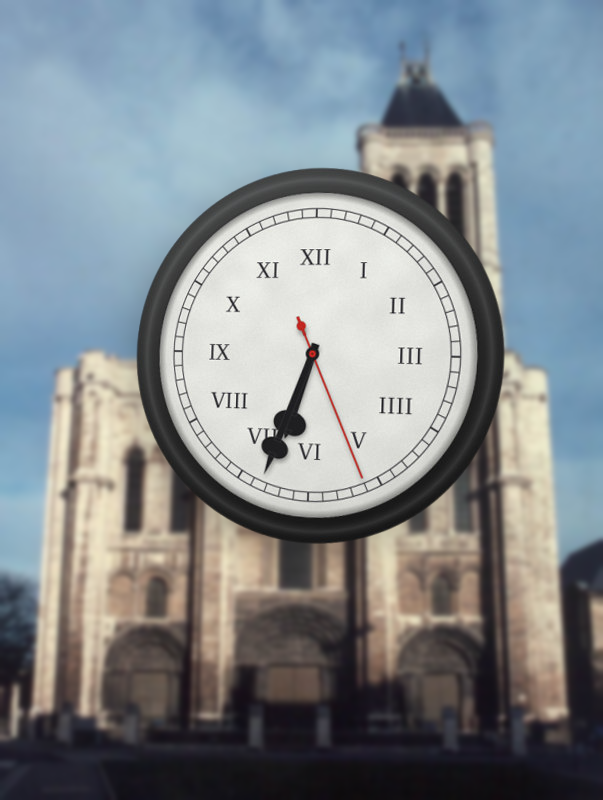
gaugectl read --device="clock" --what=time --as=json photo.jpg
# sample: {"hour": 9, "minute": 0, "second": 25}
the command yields {"hour": 6, "minute": 33, "second": 26}
